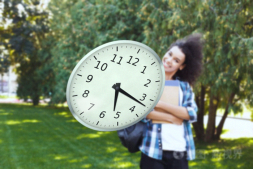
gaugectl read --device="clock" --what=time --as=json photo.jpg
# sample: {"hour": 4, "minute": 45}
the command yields {"hour": 5, "minute": 17}
